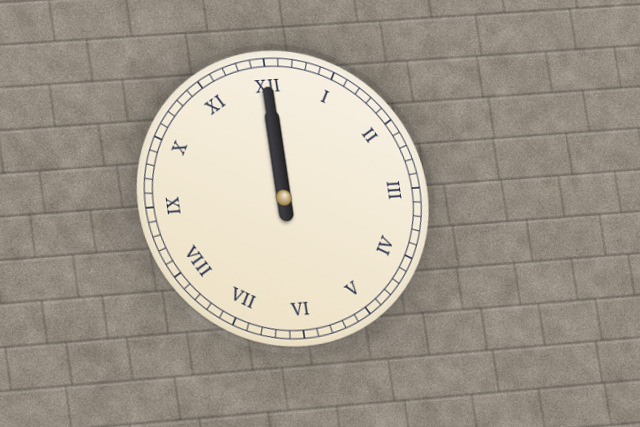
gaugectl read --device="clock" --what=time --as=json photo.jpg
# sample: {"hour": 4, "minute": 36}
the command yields {"hour": 12, "minute": 0}
